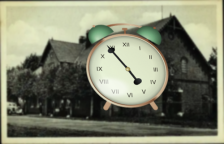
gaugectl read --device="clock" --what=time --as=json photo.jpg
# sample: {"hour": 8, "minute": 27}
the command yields {"hour": 4, "minute": 54}
